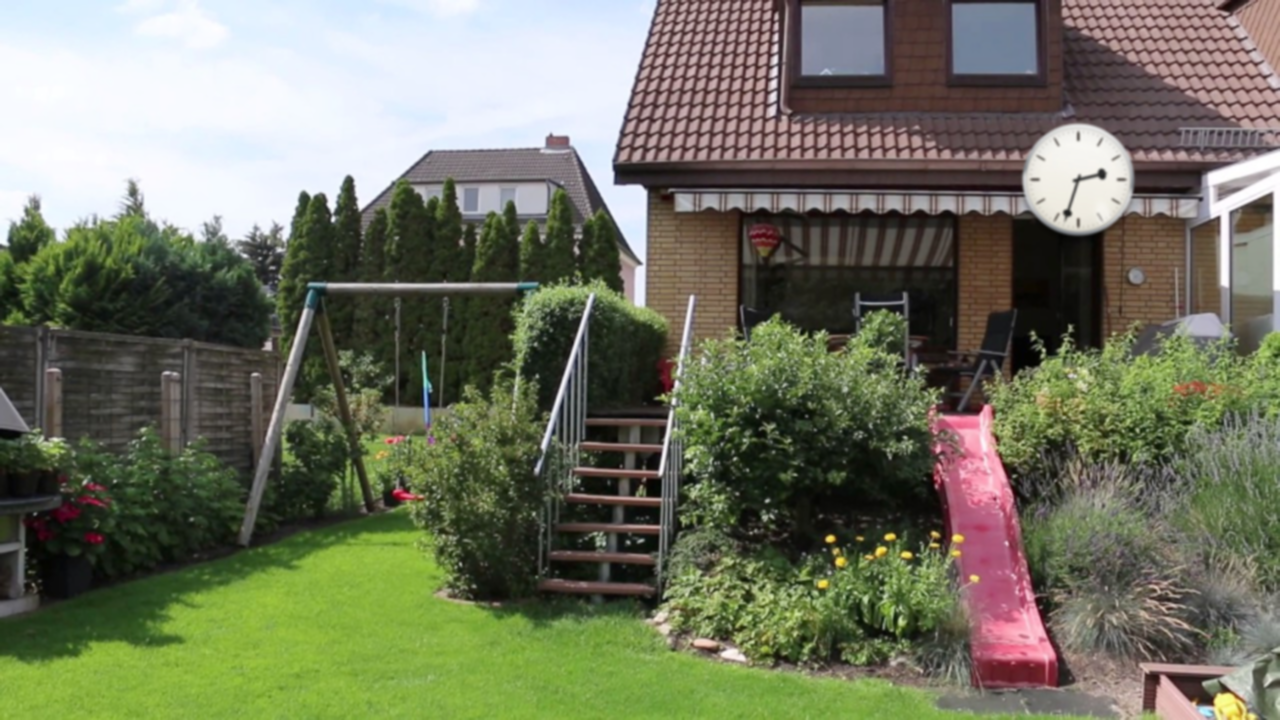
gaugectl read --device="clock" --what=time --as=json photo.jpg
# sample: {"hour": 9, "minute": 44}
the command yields {"hour": 2, "minute": 33}
